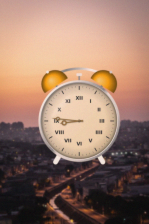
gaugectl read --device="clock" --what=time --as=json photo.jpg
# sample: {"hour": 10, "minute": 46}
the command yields {"hour": 8, "minute": 46}
